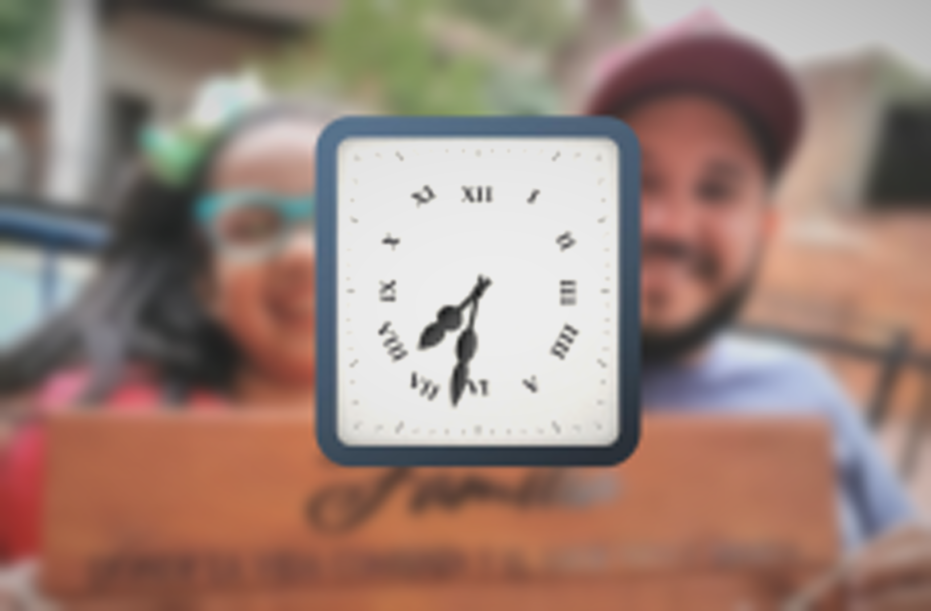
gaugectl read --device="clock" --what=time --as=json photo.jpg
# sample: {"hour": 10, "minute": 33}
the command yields {"hour": 7, "minute": 32}
